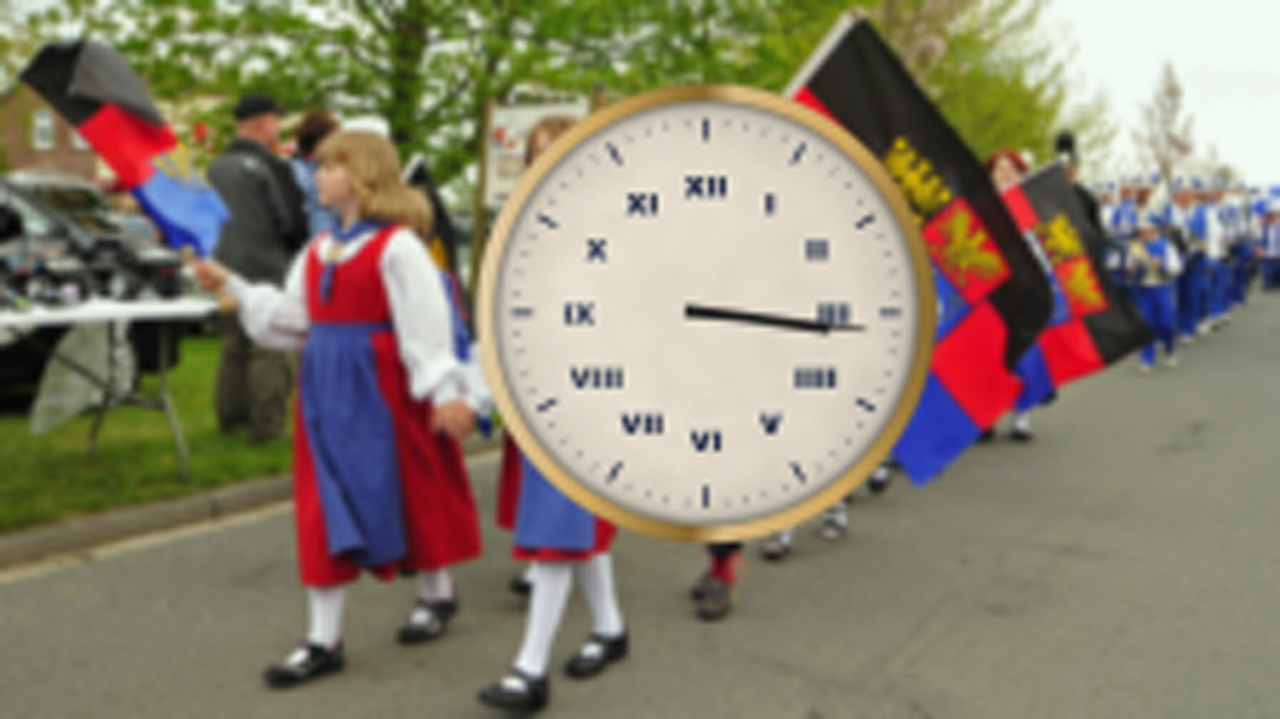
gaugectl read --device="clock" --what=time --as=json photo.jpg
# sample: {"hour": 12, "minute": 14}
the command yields {"hour": 3, "minute": 16}
